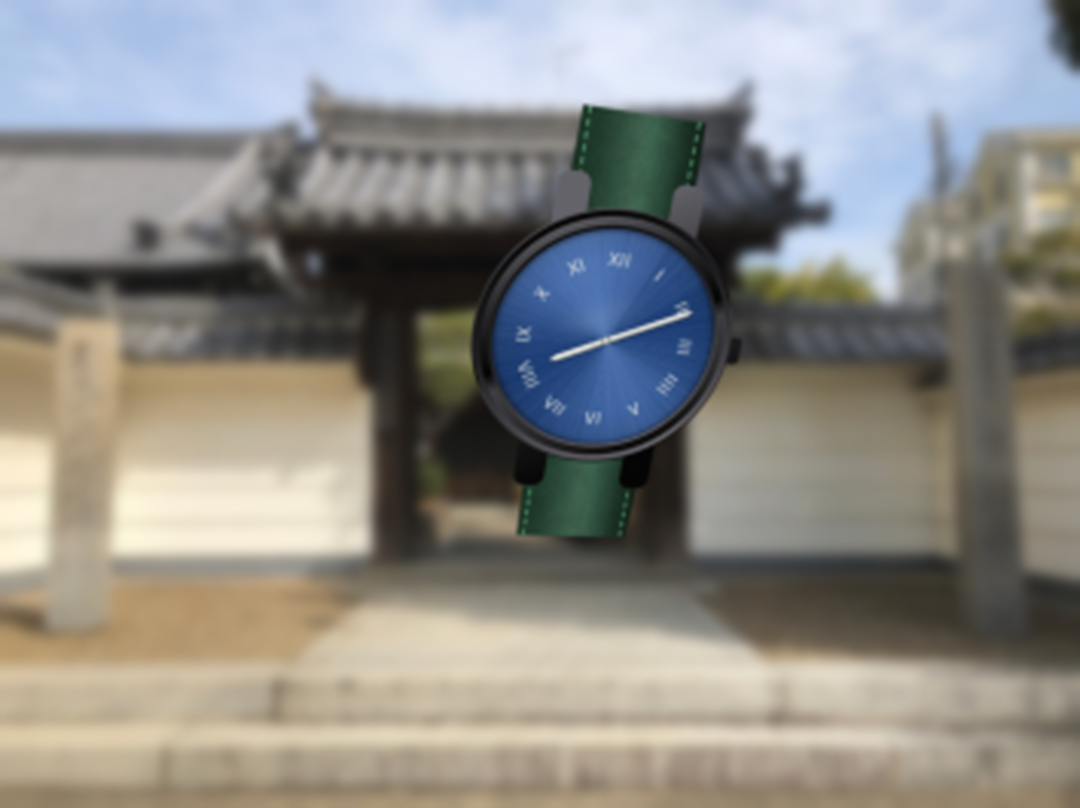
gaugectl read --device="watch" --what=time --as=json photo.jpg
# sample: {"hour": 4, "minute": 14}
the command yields {"hour": 8, "minute": 11}
